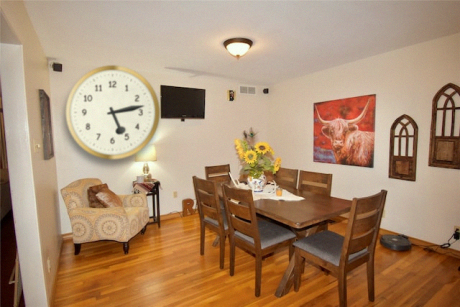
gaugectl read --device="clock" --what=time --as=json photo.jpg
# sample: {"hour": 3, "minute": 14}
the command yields {"hour": 5, "minute": 13}
